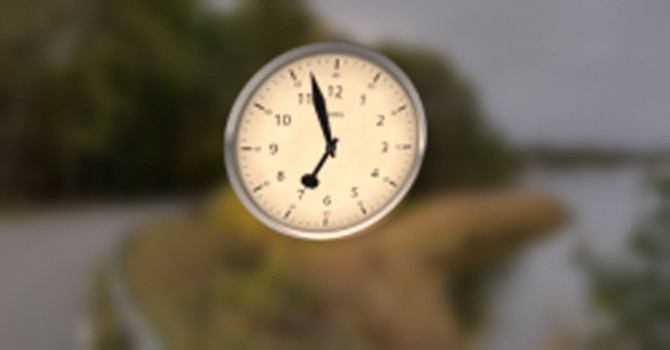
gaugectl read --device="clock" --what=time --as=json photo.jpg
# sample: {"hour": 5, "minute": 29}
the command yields {"hour": 6, "minute": 57}
